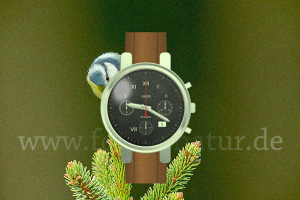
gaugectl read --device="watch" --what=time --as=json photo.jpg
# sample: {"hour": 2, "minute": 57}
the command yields {"hour": 9, "minute": 20}
